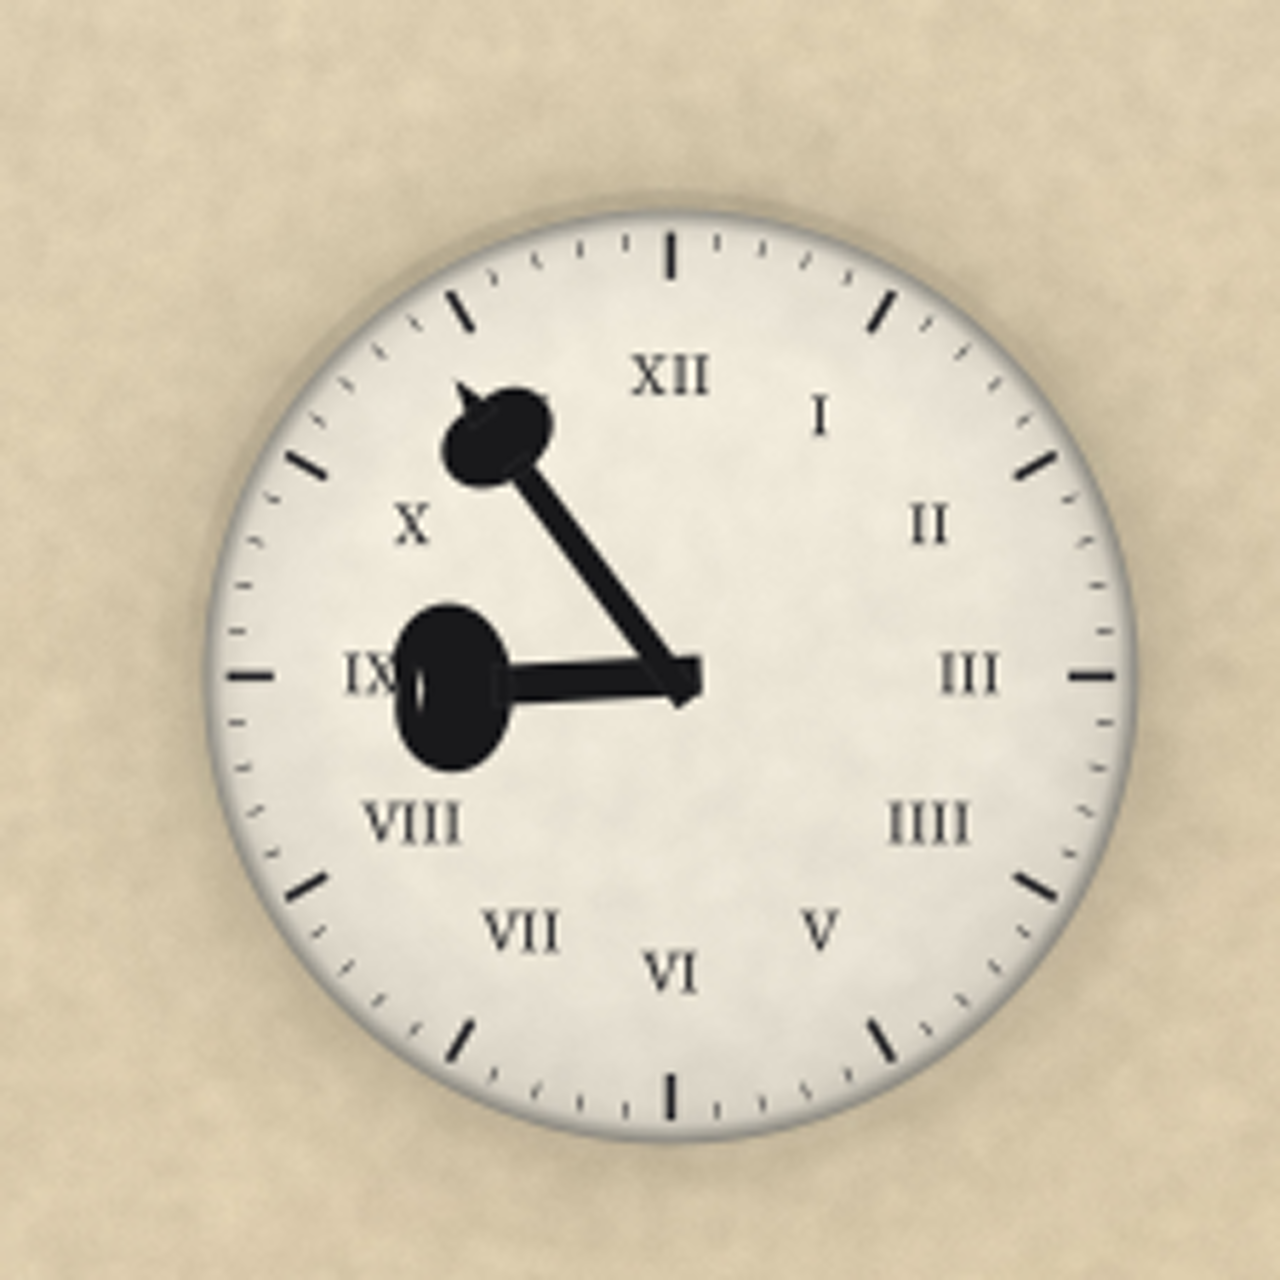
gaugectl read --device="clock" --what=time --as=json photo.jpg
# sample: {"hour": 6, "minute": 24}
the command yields {"hour": 8, "minute": 54}
